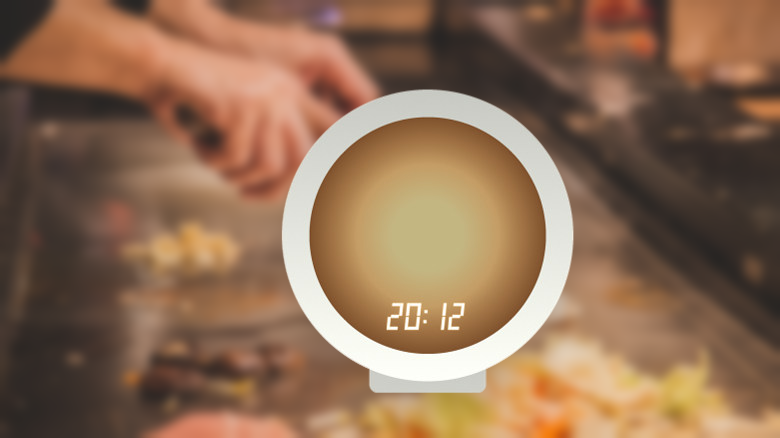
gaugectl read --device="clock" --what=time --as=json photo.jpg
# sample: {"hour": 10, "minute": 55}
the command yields {"hour": 20, "minute": 12}
